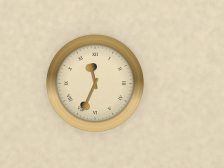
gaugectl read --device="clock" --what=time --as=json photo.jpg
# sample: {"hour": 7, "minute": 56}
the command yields {"hour": 11, "minute": 34}
